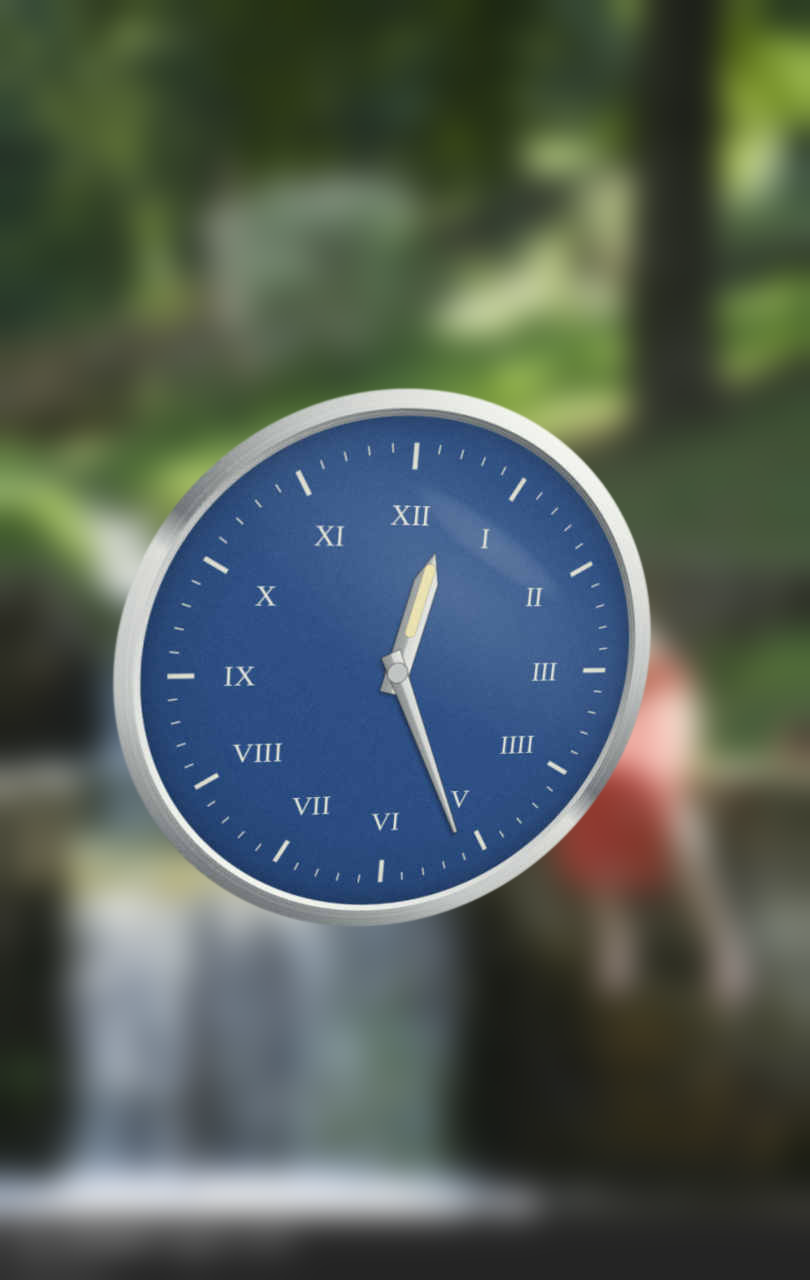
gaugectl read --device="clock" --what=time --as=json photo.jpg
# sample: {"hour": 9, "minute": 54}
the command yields {"hour": 12, "minute": 26}
